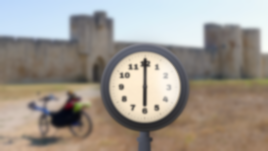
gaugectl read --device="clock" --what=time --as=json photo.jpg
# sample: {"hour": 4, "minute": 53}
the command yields {"hour": 6, "minute": 0}
